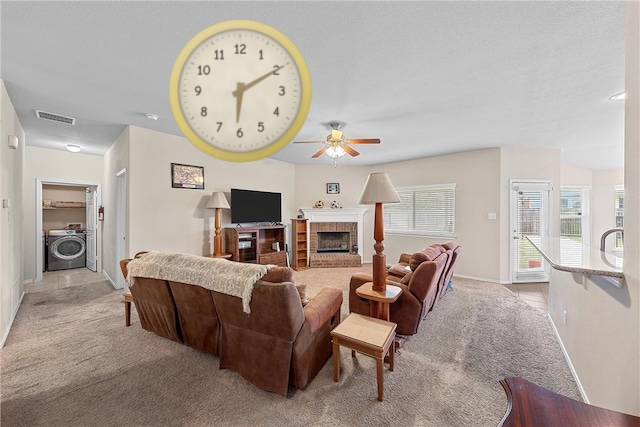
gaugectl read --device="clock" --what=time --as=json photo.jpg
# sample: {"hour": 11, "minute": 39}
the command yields {"hour": 6, "minute": 10}
